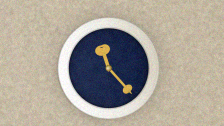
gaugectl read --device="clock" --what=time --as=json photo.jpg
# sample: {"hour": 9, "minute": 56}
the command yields {"hour": 11, "minute": 23}
